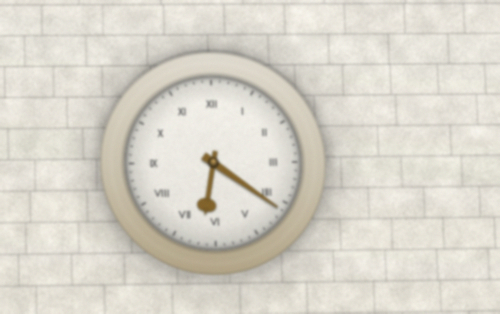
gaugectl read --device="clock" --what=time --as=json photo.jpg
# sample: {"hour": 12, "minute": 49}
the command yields {"hour": 6, "minute": 21}
